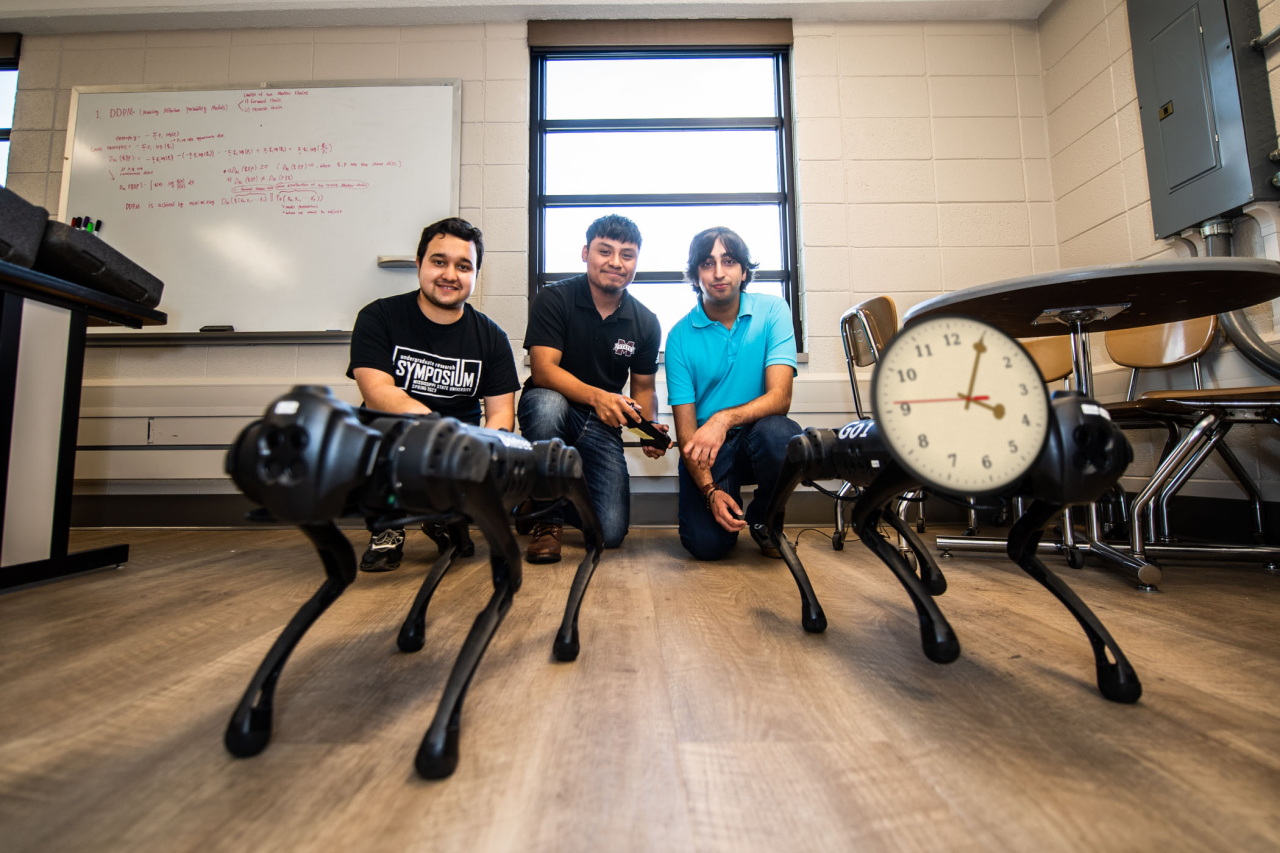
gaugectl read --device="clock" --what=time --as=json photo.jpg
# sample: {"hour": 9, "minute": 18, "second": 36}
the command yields {"hour": 4, "minute": 4, "second": 46}
